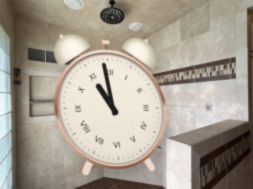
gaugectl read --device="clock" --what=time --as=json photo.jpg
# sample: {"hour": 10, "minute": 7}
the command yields {"hour": 10, "minute": 59}
